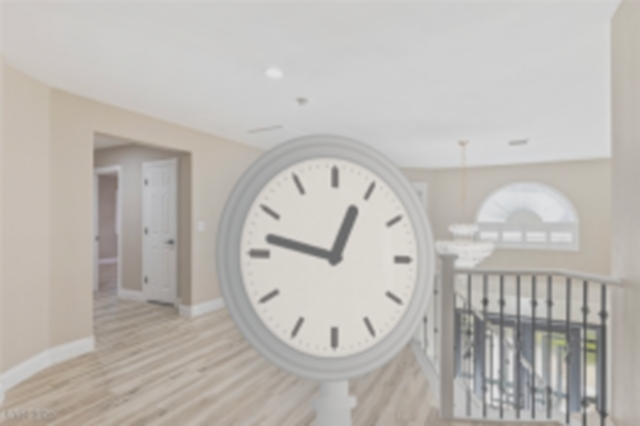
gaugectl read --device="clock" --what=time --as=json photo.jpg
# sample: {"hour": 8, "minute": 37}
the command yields {"hour": 12, "minute": 47}
